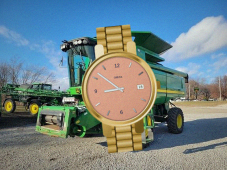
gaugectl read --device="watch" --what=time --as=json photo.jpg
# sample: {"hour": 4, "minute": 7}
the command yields {"hour": 8, "minute": 52}
